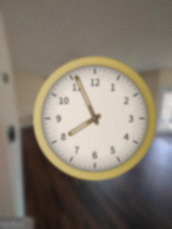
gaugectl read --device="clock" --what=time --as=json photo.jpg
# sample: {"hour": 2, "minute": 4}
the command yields {"hour": 7, "minute": 56}
